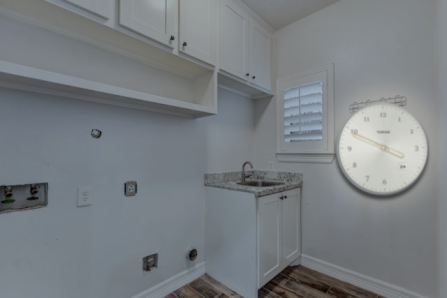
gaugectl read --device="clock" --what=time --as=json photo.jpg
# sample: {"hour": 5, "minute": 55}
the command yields {"hour": 3, "minute": 49}
